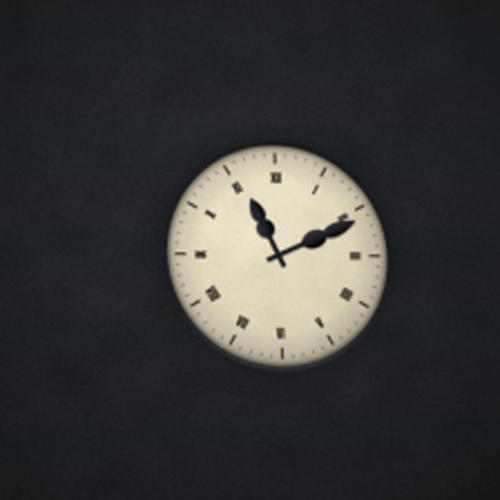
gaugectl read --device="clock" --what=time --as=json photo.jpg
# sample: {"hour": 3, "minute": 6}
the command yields {"hour": 11, "minute": 11}
